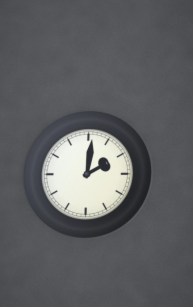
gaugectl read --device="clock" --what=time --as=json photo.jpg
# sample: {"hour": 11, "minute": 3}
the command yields {"hour": 2, "minute": 1}
